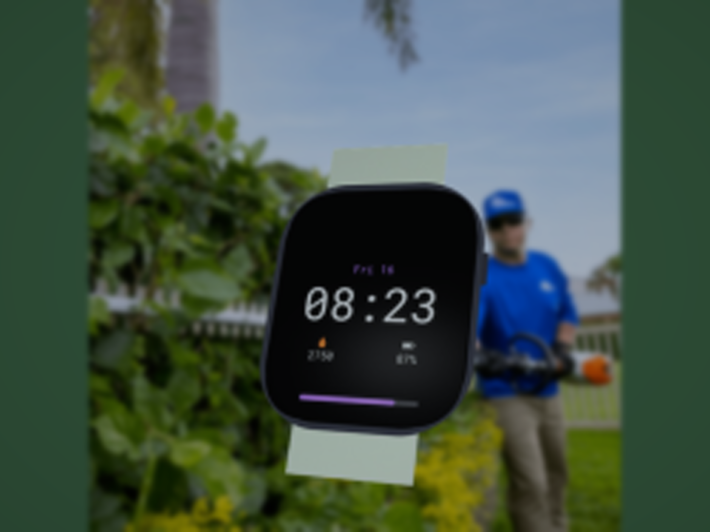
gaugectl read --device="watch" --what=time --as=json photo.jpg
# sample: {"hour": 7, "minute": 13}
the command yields {"hour": 8, "minute": 23}
